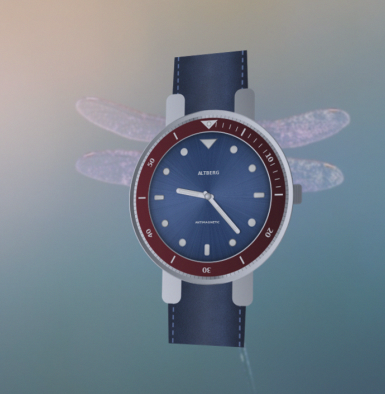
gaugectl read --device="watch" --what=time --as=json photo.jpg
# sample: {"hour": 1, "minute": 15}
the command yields {"hour": 9, "minute": 23}
